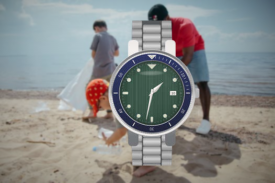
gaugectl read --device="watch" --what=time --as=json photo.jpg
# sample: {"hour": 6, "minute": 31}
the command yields {"hour": 1, "minute": 32}
